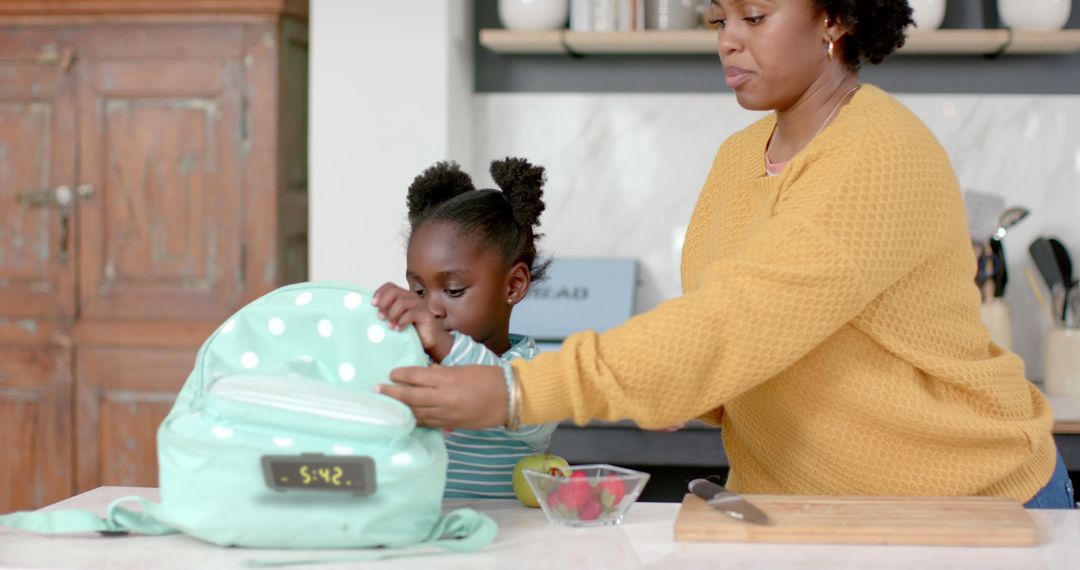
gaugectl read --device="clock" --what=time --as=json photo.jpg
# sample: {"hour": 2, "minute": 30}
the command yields {"hour": 5, "minute": 42}
